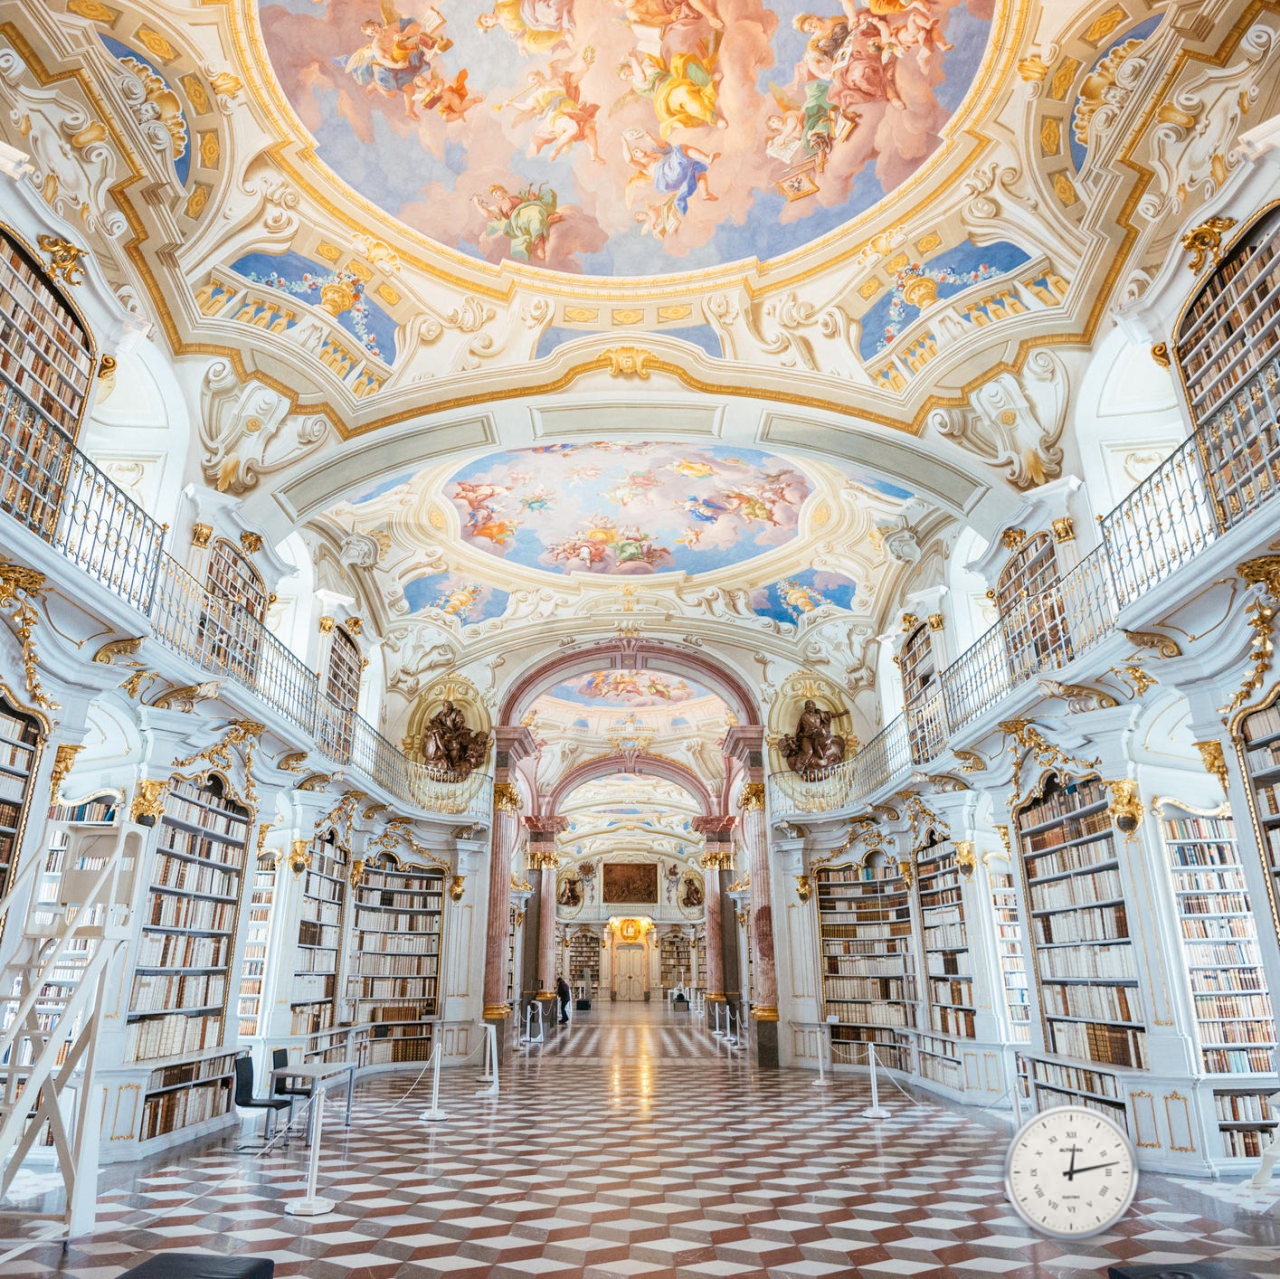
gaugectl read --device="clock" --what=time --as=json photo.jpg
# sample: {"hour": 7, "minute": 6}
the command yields {"hour": 12, "minute": 13}
